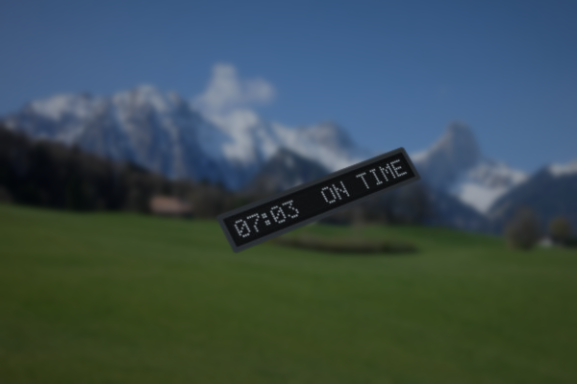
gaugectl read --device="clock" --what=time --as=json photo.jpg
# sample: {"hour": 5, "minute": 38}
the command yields {"hour": 7, "minute": 3}
